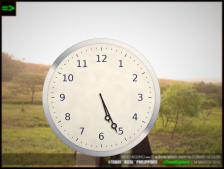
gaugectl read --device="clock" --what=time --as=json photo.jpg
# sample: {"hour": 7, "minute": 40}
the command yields {"hour": 5, "minute": 26}
